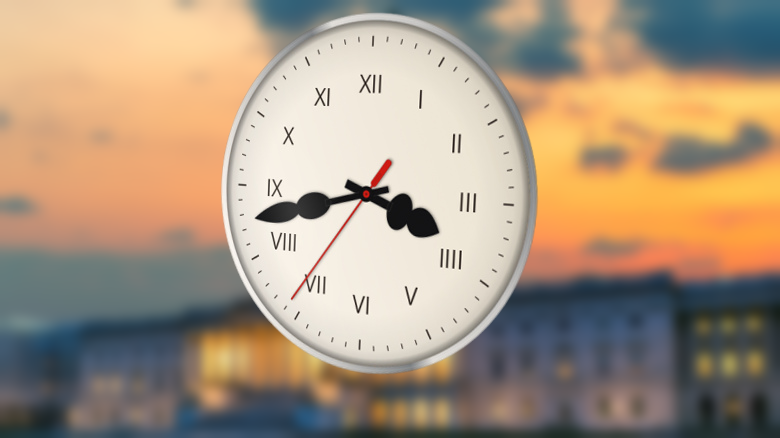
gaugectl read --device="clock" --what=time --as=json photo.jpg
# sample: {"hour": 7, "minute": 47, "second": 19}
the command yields {"hour": 3, "minute": 42, "second": 36}
